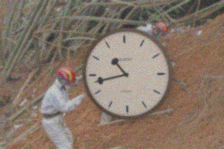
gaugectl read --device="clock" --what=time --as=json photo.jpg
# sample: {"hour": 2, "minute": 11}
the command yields {"hour": 10, "minute": 43}
